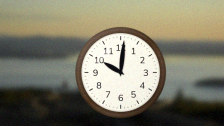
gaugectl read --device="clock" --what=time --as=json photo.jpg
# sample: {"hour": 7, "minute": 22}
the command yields {"hour": 10, "minute": 1}
